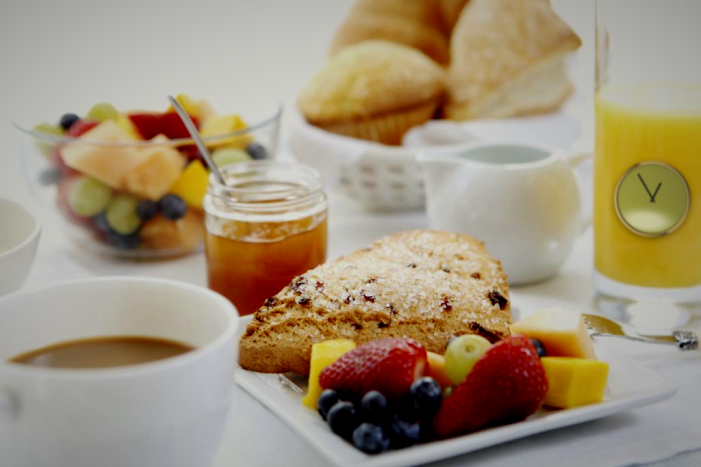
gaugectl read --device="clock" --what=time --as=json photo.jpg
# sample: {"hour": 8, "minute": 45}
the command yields {"hour": 12, "minute": 55}
